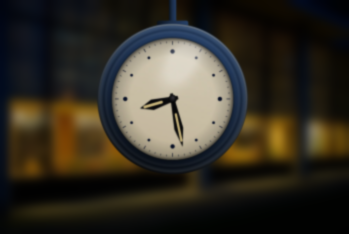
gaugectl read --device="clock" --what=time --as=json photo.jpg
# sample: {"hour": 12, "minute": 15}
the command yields {"hour": 8, "minute": 28}
